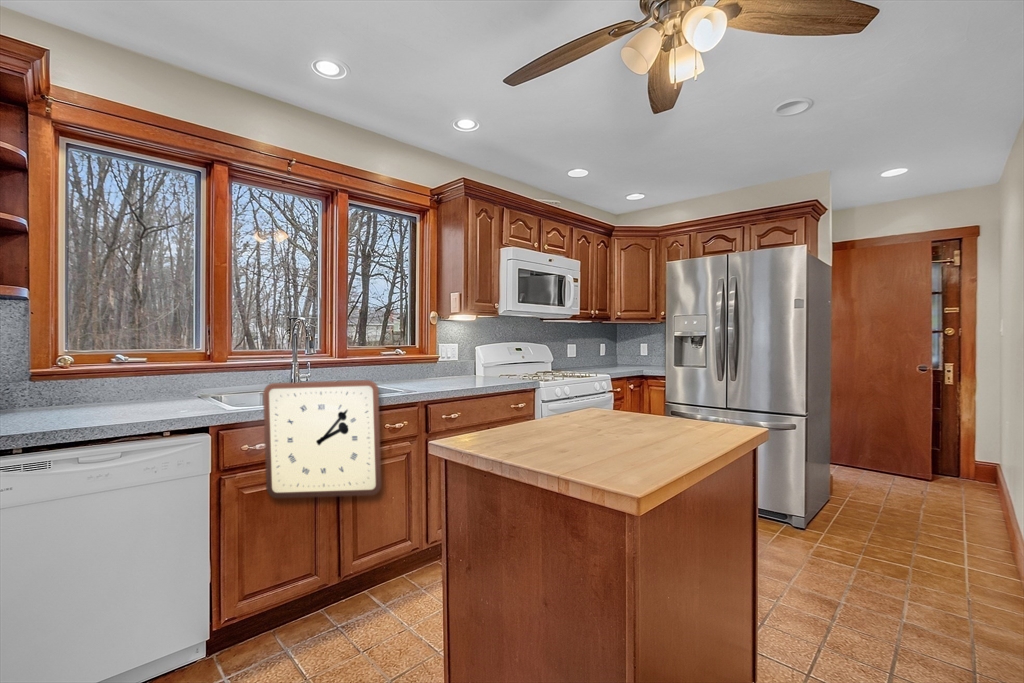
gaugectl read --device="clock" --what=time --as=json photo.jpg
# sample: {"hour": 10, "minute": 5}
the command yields {"hour": 2, "minute": 7}
